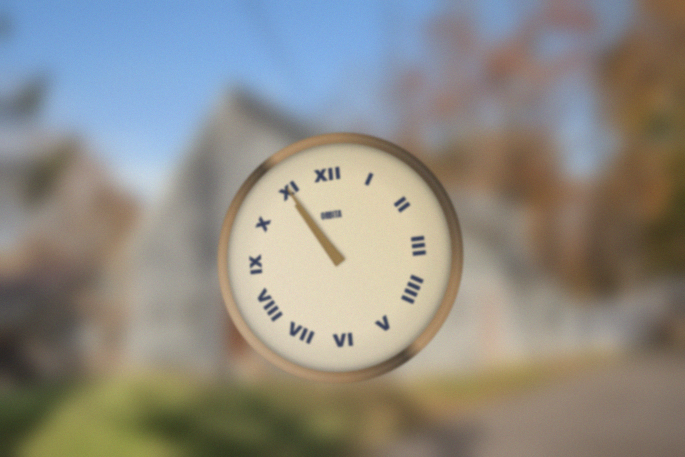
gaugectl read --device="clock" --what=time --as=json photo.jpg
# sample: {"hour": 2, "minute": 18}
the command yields {"hour": 10, "minute": 55}
